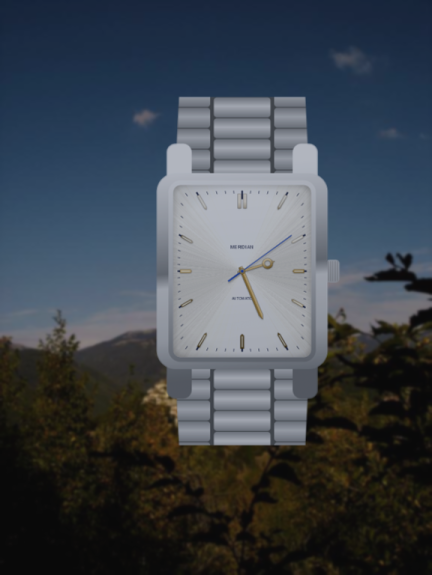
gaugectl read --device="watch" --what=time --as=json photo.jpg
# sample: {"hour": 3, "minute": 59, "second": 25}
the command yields {"hour": 2, "minute": 26, "second": 9}
